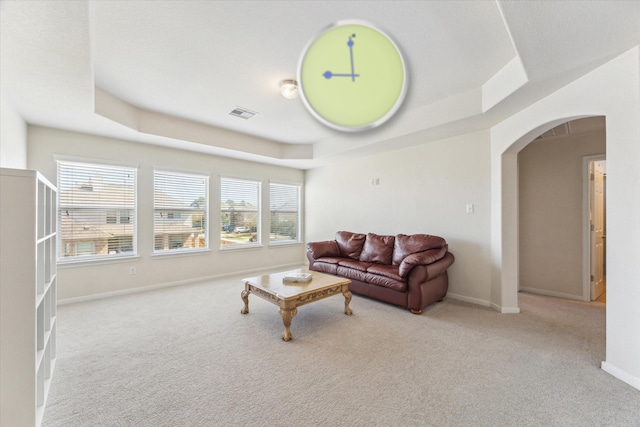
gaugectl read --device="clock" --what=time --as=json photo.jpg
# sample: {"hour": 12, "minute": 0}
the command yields {"hour": 8, "minute": 59}
